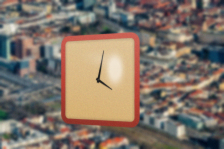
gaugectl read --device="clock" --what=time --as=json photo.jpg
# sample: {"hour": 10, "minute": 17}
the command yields {"hour": 4, "minute": 2}
